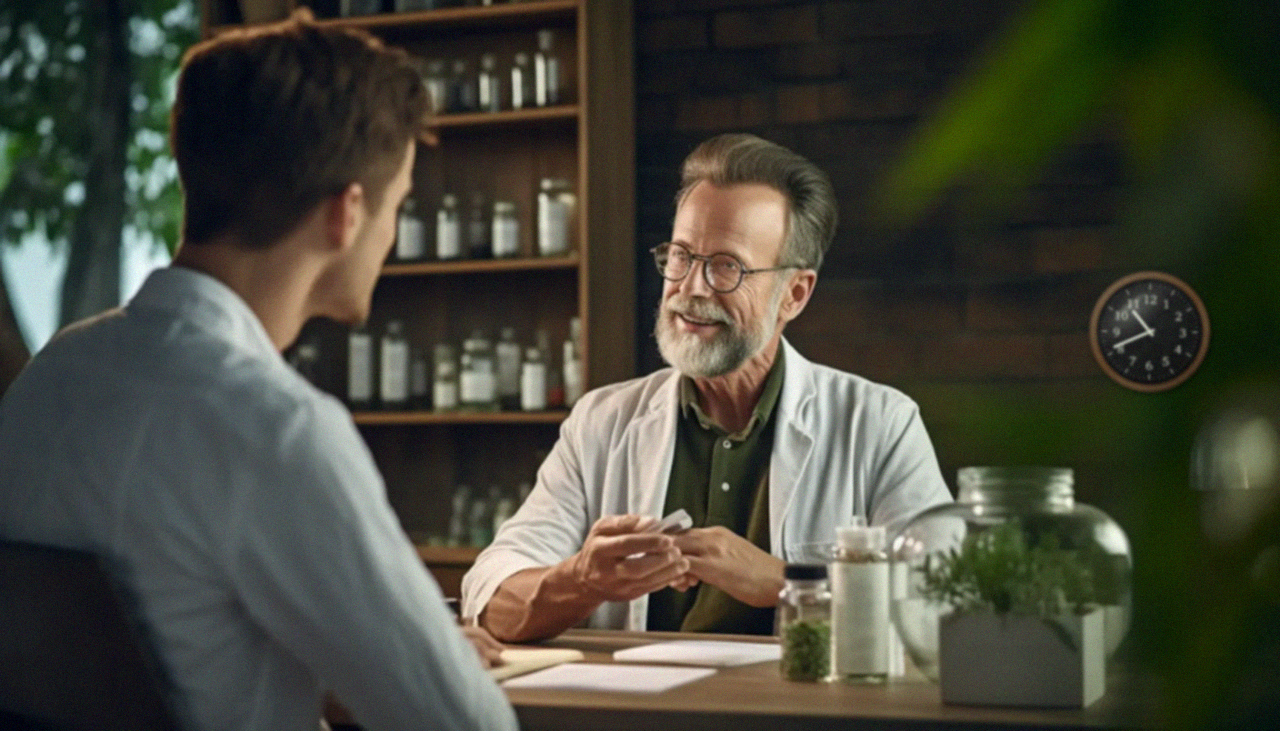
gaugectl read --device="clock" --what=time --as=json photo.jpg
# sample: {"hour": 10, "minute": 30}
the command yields {"hour": 10, "minute": 41}
